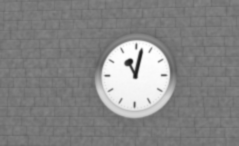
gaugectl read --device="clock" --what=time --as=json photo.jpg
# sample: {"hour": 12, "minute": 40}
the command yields {"hour": 11, "minute": 2}
